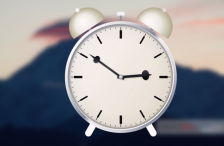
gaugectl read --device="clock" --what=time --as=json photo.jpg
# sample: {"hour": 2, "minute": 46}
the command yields {"hour": 2, "minute": 51}
